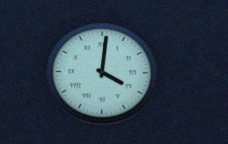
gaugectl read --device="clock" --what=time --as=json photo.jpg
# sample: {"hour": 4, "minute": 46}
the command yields {"hour": 4, "minute": 1}
